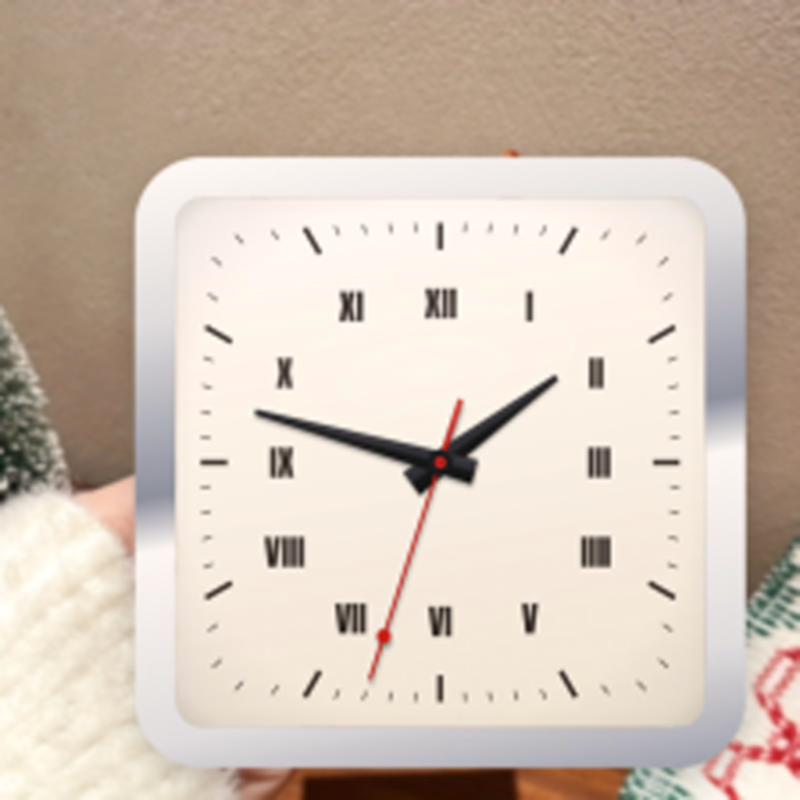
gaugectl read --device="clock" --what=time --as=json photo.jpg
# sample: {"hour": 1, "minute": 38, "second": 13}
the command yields {"hour": 1, "minute": 47, "second": 33}
